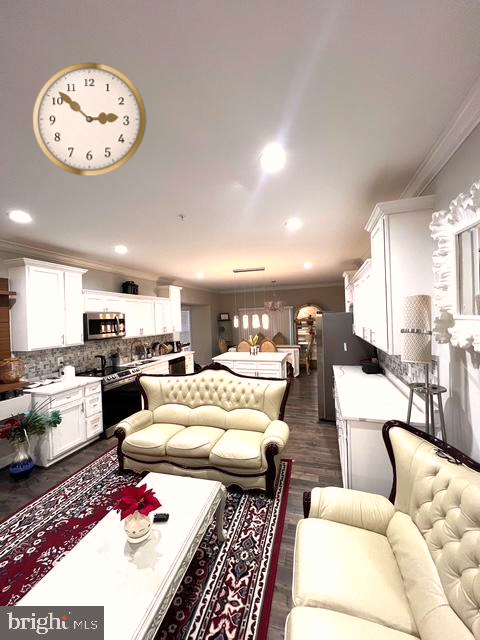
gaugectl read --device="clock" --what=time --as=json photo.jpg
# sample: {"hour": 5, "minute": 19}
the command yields {"hour": 2, "minute": 52}
